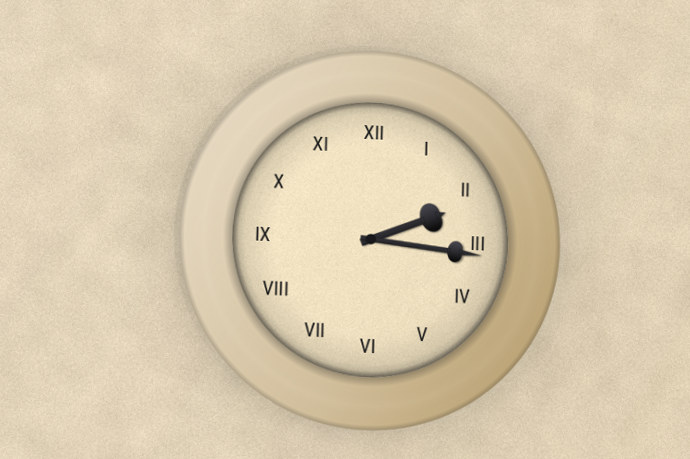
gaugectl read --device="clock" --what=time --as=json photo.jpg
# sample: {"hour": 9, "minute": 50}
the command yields {"hour": 2, "minute": 16}
